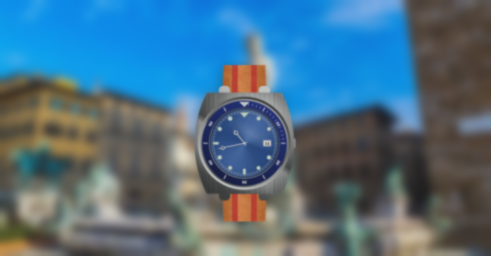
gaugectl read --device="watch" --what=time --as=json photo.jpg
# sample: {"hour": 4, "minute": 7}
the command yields {"hour": 10, "minute": 43}
